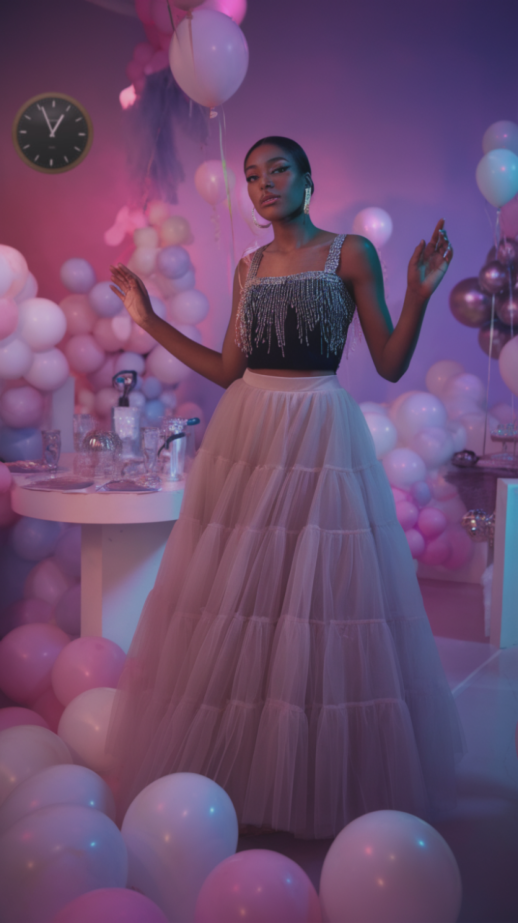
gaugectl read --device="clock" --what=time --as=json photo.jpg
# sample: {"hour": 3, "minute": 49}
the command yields {"hour": 12, "minute": 56}
